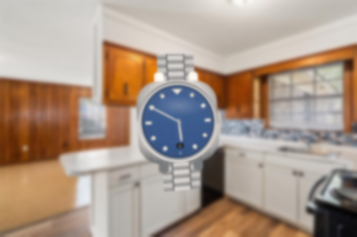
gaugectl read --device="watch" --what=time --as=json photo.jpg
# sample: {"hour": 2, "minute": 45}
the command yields {"hour": 5, "minute": 50}
